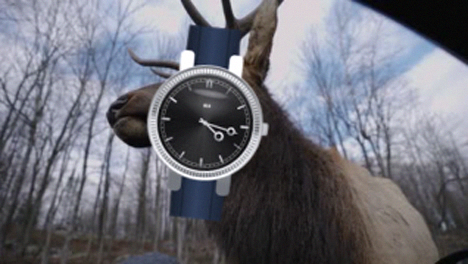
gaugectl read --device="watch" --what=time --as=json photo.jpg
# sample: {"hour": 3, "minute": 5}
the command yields {"hour": 4, "minute": 17}
